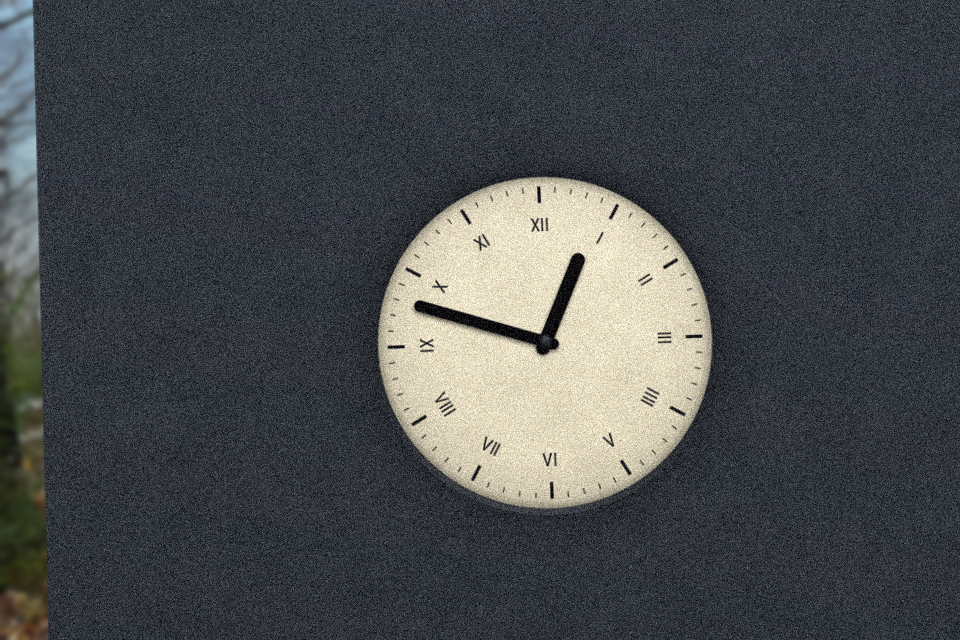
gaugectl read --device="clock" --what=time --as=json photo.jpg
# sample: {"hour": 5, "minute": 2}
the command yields {"hour": 12, "minute": 48}
